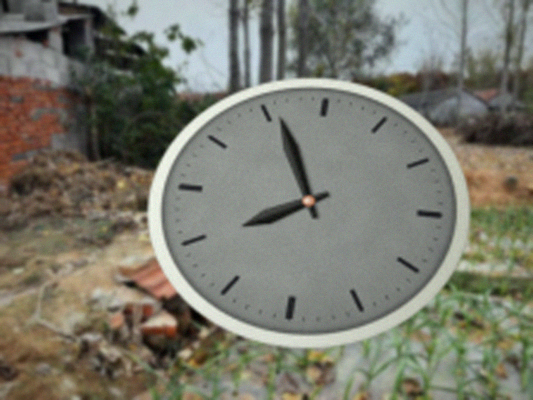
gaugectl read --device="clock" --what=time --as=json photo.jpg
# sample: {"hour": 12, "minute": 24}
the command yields {"hour": 7, "minute": 56}
